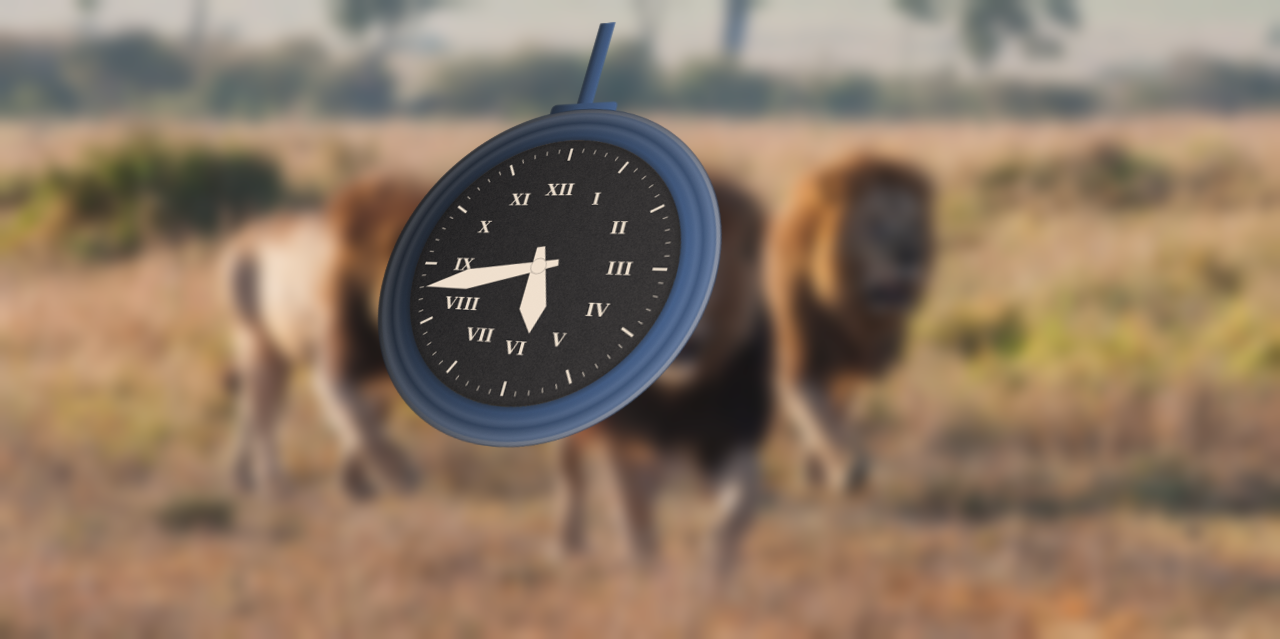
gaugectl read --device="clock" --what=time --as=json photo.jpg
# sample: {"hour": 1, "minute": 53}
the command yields {"hour": 5, "minute": 43}
